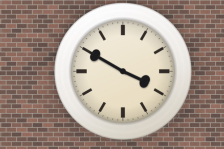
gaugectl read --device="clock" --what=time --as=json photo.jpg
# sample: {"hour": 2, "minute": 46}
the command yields {"hour": 3, "minute": 50}
